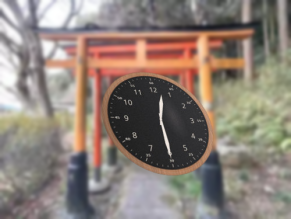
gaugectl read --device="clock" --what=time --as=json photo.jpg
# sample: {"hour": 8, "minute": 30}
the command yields {"hour": 12, "minute": 30}
